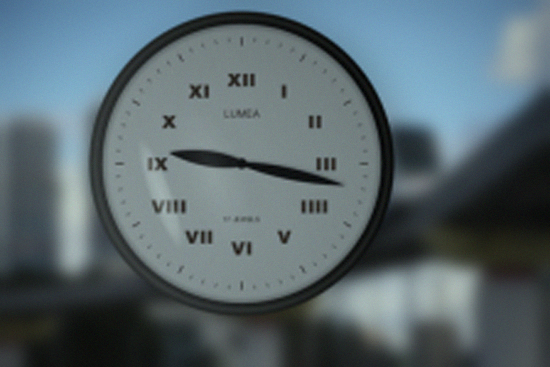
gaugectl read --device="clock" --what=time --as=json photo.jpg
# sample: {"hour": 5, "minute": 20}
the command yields {"hour": 9, "minute": 17}
